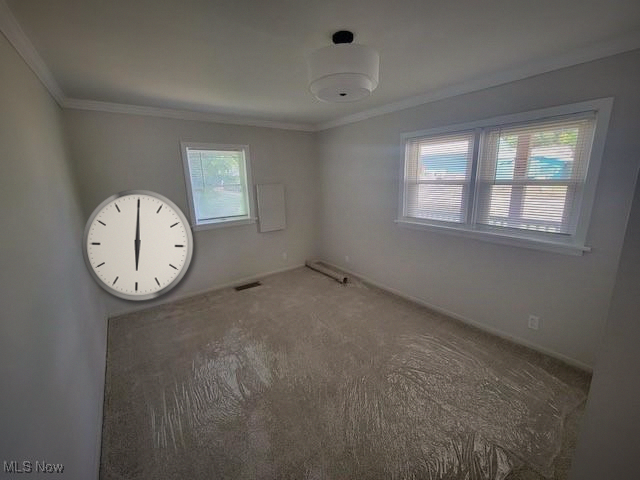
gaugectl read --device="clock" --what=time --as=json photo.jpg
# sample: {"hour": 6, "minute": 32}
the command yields {"hour": 6, "minute": 0}
